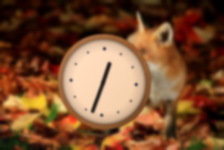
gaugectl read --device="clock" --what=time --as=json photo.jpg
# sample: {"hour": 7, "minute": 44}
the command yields {"hour": 12, "minute": 33}
